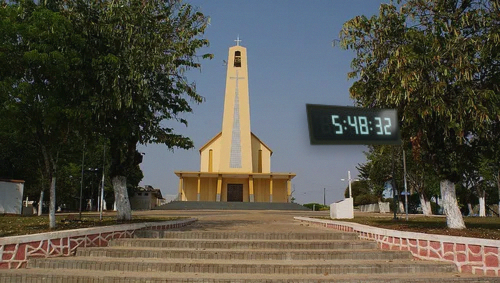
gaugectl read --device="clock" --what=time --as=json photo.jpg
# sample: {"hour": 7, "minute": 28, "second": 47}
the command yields {"hour": 5, "minute": 48, "second": 32}
